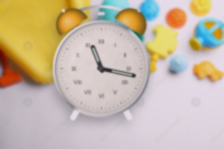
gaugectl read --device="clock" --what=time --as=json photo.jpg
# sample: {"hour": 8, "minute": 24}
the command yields {"hour": 11, "minute": 17}
